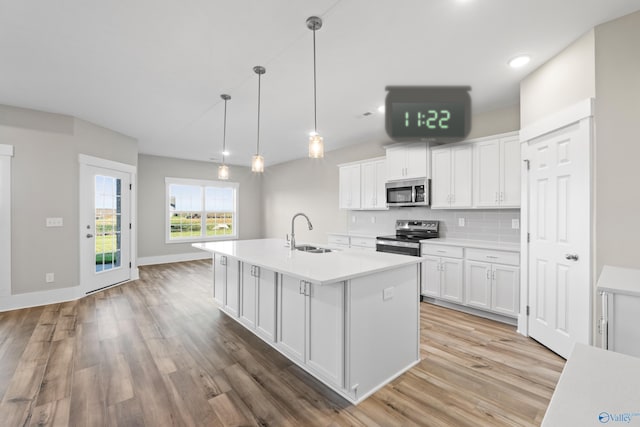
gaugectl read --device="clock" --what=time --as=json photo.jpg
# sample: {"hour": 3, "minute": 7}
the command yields {"hour": 11, "minute": 22}
